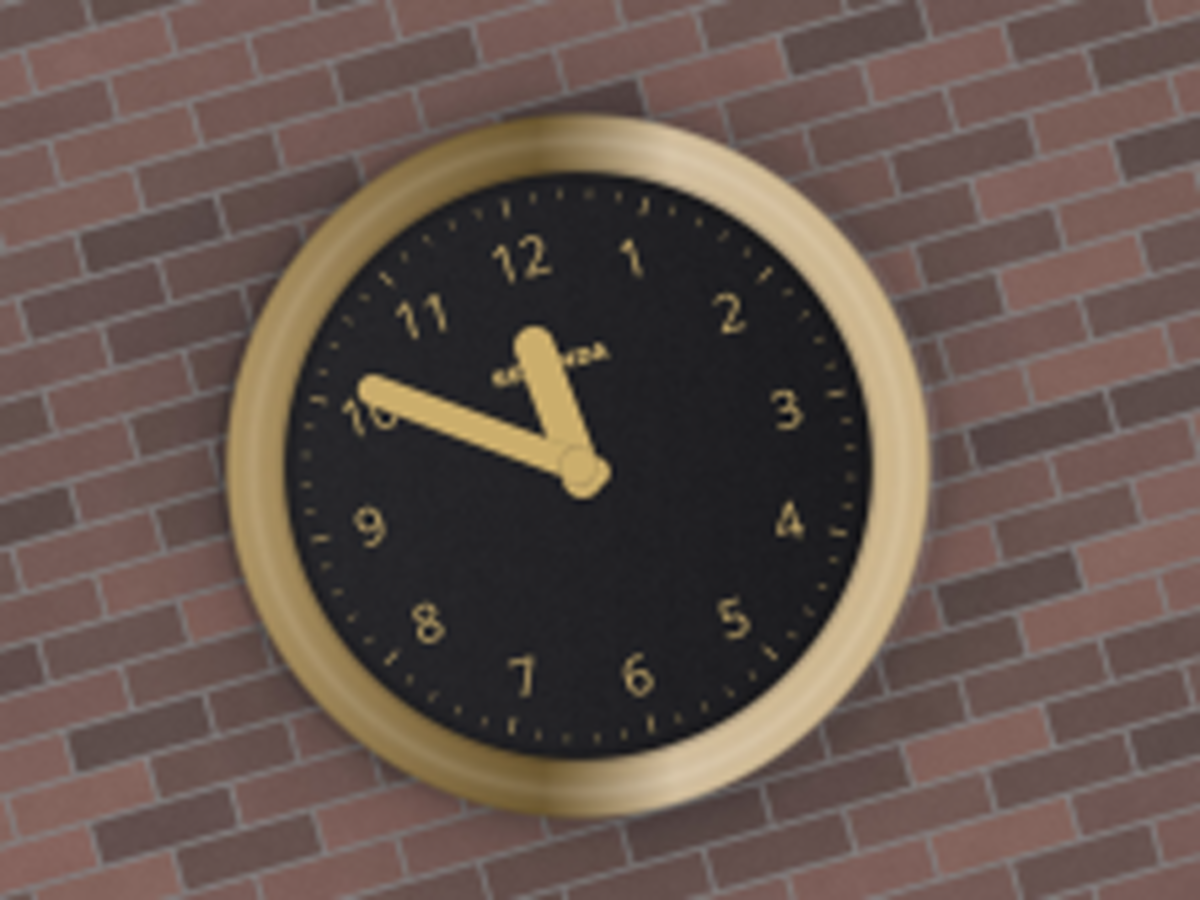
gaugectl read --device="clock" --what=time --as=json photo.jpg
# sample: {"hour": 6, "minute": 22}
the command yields {"hour": 11, "minute": 51}
